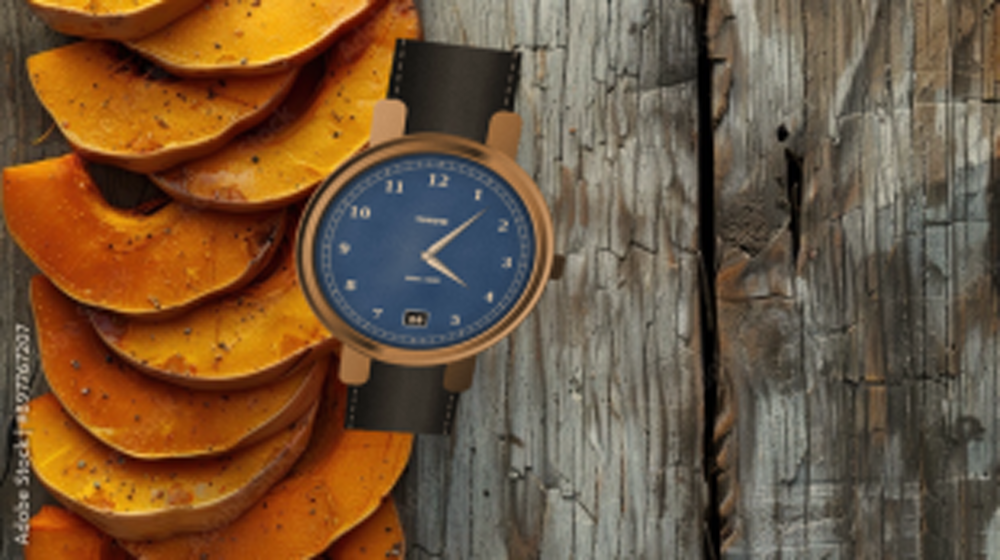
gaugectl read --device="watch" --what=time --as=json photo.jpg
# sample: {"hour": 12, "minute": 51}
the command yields {"hour": 4, "minute": 7}
